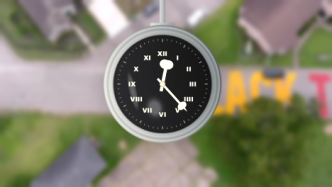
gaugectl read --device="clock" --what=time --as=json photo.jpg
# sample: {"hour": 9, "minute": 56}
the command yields {"hour": 12, "minute": 23}
